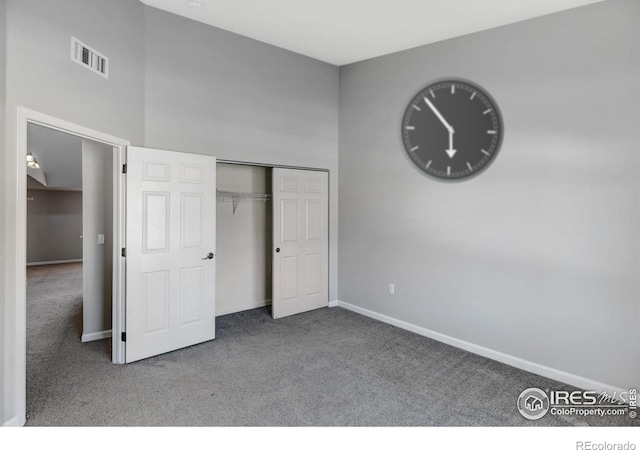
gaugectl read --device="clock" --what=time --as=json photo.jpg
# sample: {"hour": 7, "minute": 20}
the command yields {"hour": 5, "minute": 53}
